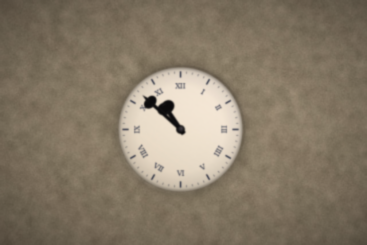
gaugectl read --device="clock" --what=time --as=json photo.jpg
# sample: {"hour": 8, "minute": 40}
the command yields {"hour": 10, "minute": 52}
